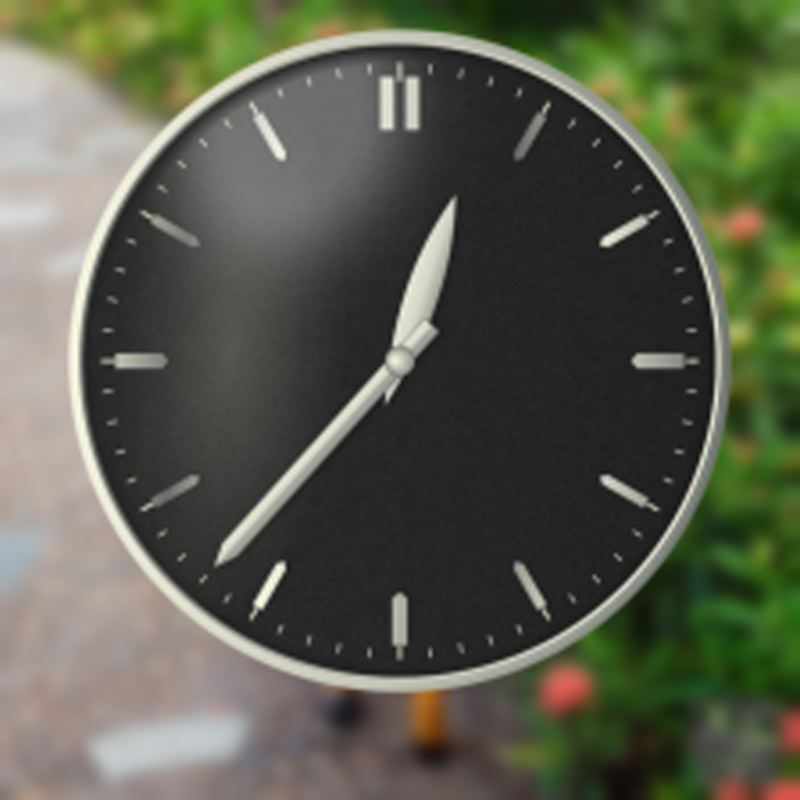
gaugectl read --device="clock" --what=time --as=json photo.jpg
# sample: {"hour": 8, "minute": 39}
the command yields {"hour": 12, "minute": 37}
